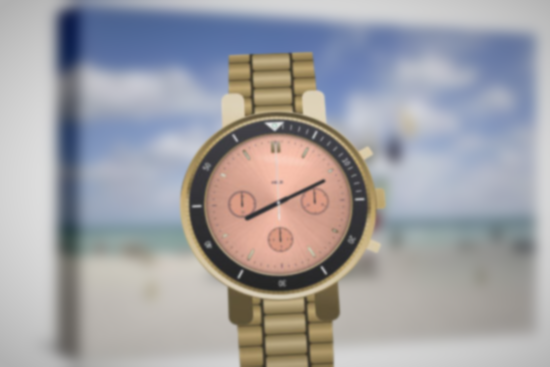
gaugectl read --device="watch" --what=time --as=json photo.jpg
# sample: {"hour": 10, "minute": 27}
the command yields {"hour": 8, "minute": 11}
